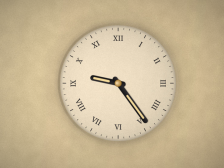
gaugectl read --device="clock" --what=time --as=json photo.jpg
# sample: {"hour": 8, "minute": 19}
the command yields {"hour": 9, "minute": 24}
